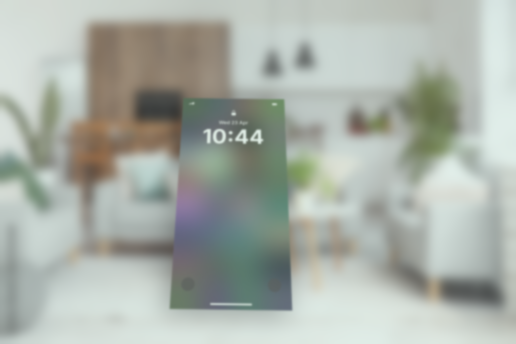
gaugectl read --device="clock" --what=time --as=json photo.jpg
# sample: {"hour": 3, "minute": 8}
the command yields {"hour": 10, "minute": 44}
